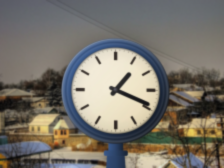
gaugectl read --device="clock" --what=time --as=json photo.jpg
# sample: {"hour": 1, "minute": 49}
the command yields {"hour": 1, "minute": 19}
